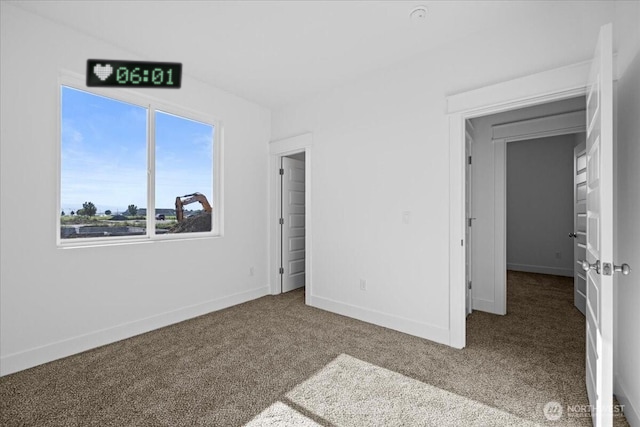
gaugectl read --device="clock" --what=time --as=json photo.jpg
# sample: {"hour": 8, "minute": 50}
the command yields {"hour": 6, "minute": 1}
